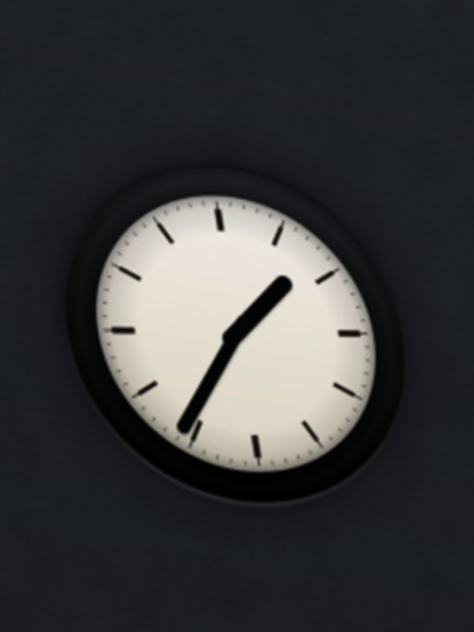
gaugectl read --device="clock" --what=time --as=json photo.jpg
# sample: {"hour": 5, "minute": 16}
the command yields {"hour": 1, "minute": 36}
